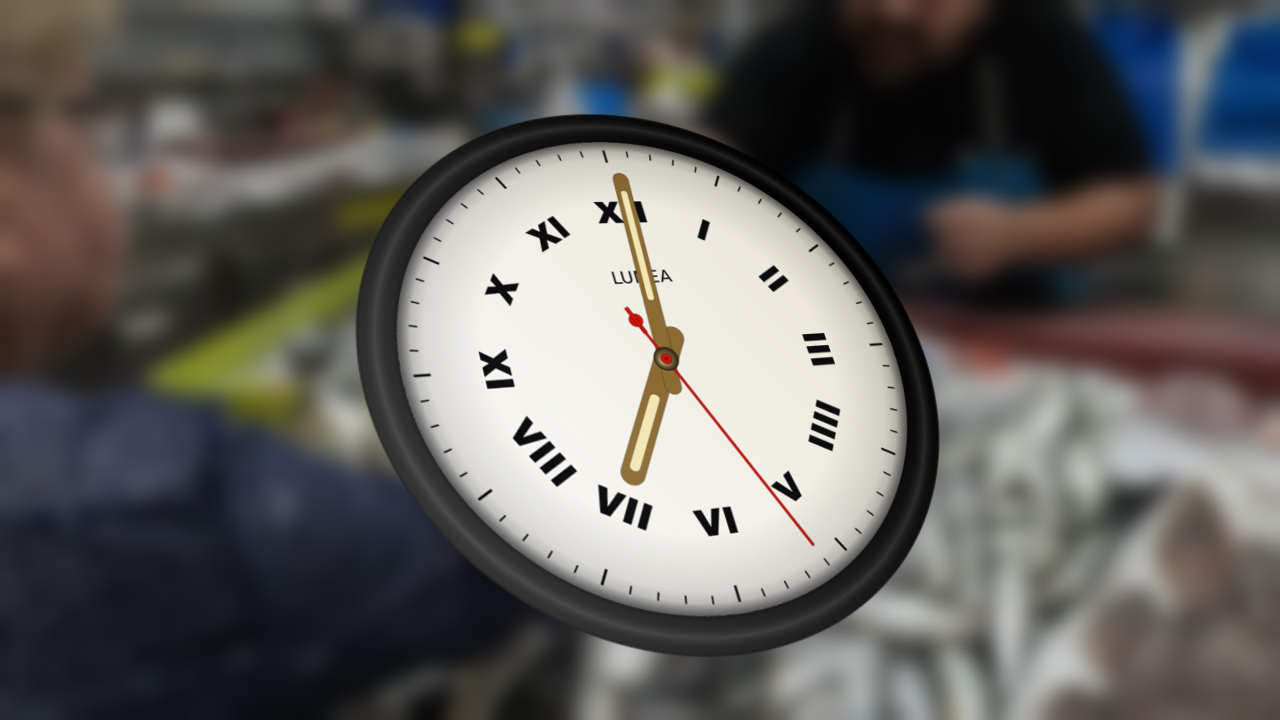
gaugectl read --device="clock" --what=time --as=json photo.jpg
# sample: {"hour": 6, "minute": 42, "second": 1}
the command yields {"hour": 7, "minute": 0, "second": 26}
